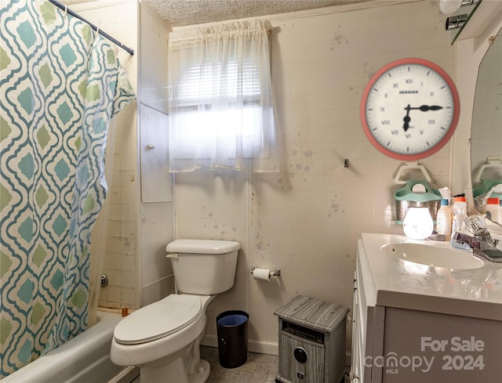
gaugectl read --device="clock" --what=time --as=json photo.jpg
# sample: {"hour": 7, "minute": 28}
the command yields {"hour": 6, "minute": 15}
